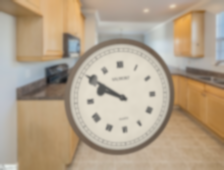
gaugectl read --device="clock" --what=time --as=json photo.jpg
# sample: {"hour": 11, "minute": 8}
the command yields {"hour": 9, "minute": 51}
